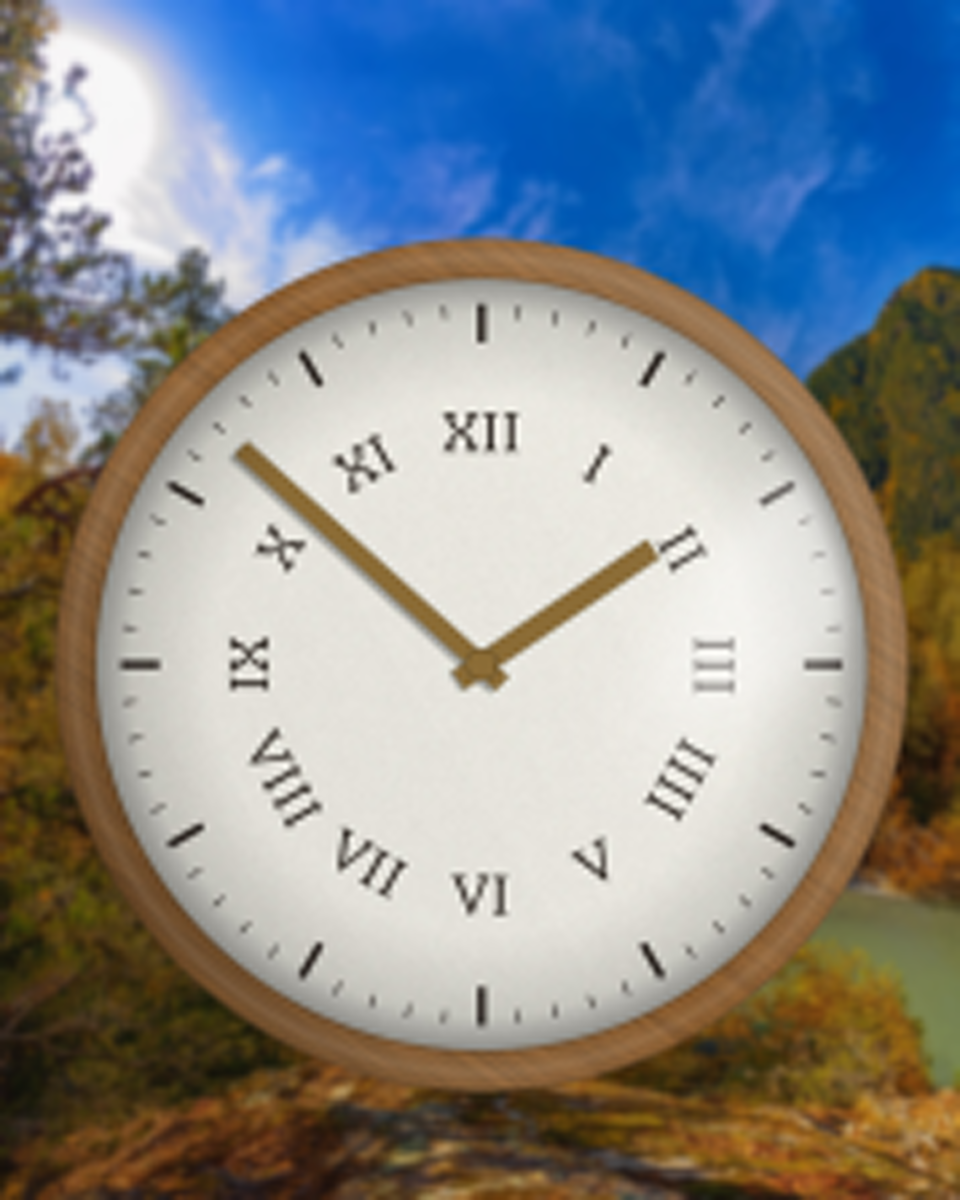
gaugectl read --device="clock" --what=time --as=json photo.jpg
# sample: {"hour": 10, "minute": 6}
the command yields {"hour": 1, "minute": 52}
